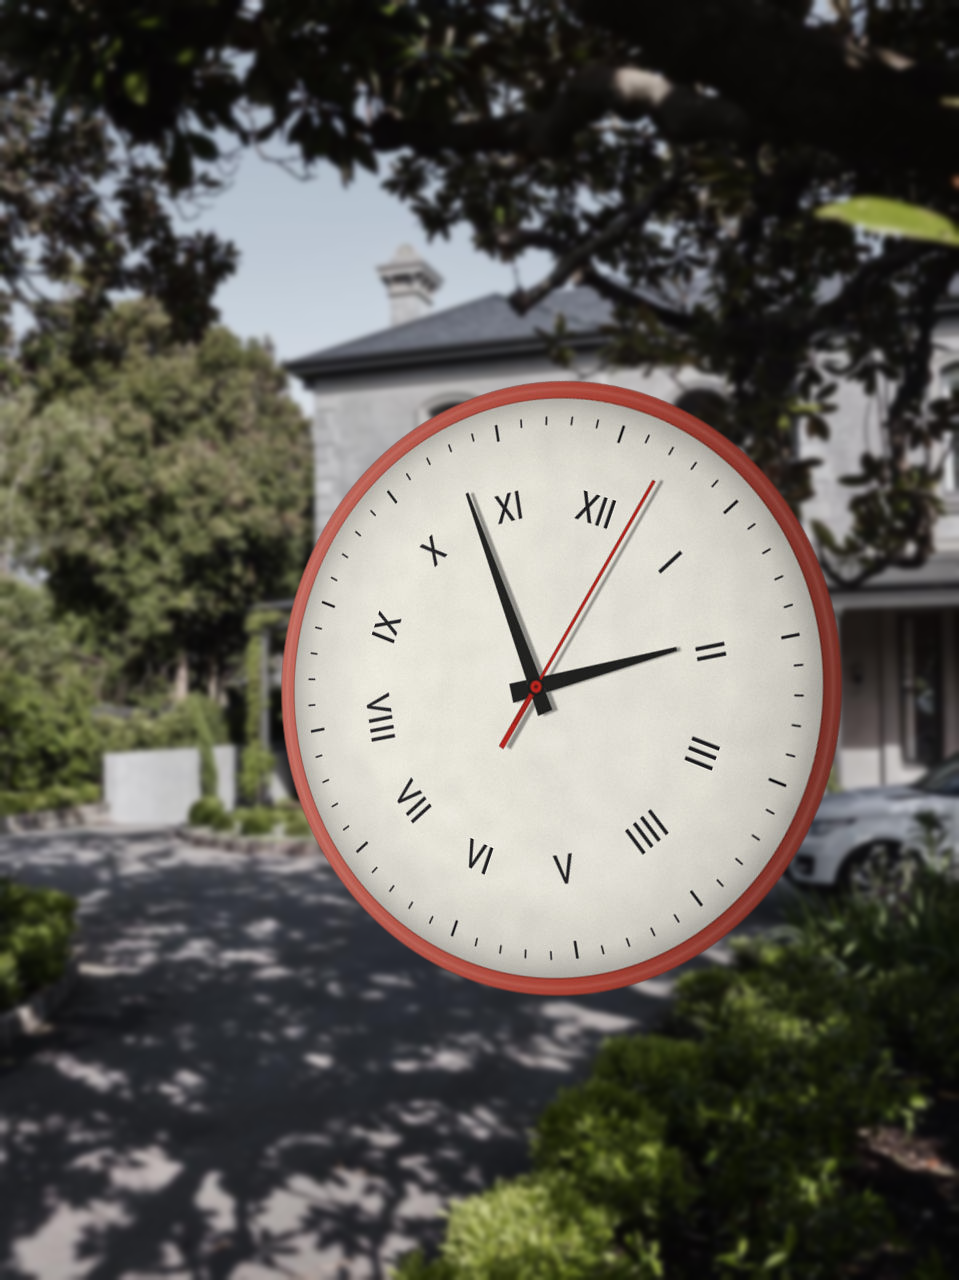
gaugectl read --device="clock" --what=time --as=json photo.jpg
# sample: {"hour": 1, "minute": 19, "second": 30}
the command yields {"hour": 1, "minute": 53, "second": 2}
